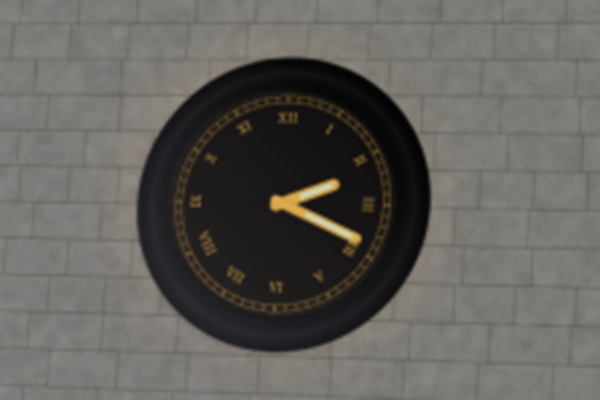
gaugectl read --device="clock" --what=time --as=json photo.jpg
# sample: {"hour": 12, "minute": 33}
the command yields {"hour": 2, "minute": 19}
